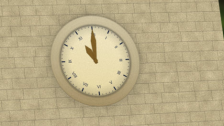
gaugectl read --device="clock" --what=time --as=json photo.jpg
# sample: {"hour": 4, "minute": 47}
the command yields {"hour": 11, "minute": 0}
